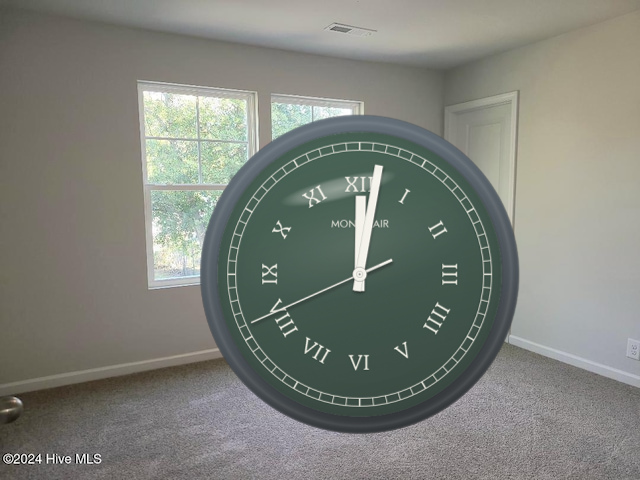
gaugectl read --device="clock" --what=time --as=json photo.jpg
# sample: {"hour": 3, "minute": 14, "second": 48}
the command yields {"hour": 12, "minute": 1, "second": 41}
